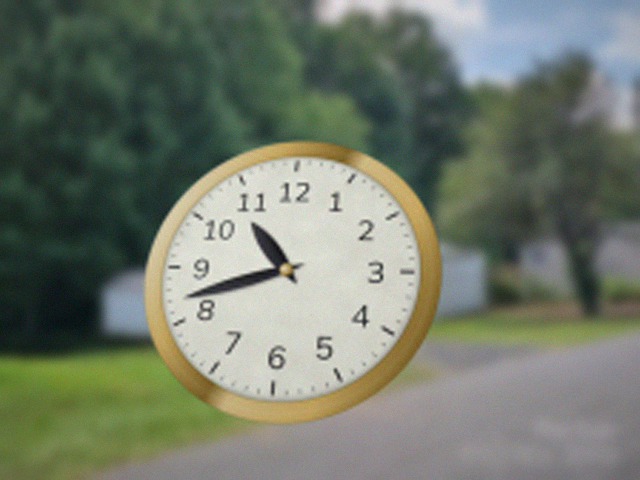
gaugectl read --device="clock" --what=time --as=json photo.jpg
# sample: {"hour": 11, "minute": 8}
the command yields {"hour": 10, "minute": 42}
